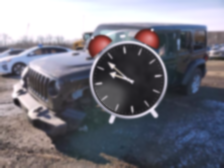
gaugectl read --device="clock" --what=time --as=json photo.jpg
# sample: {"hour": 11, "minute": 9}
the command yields {"hour": 9, "minute": 53}
